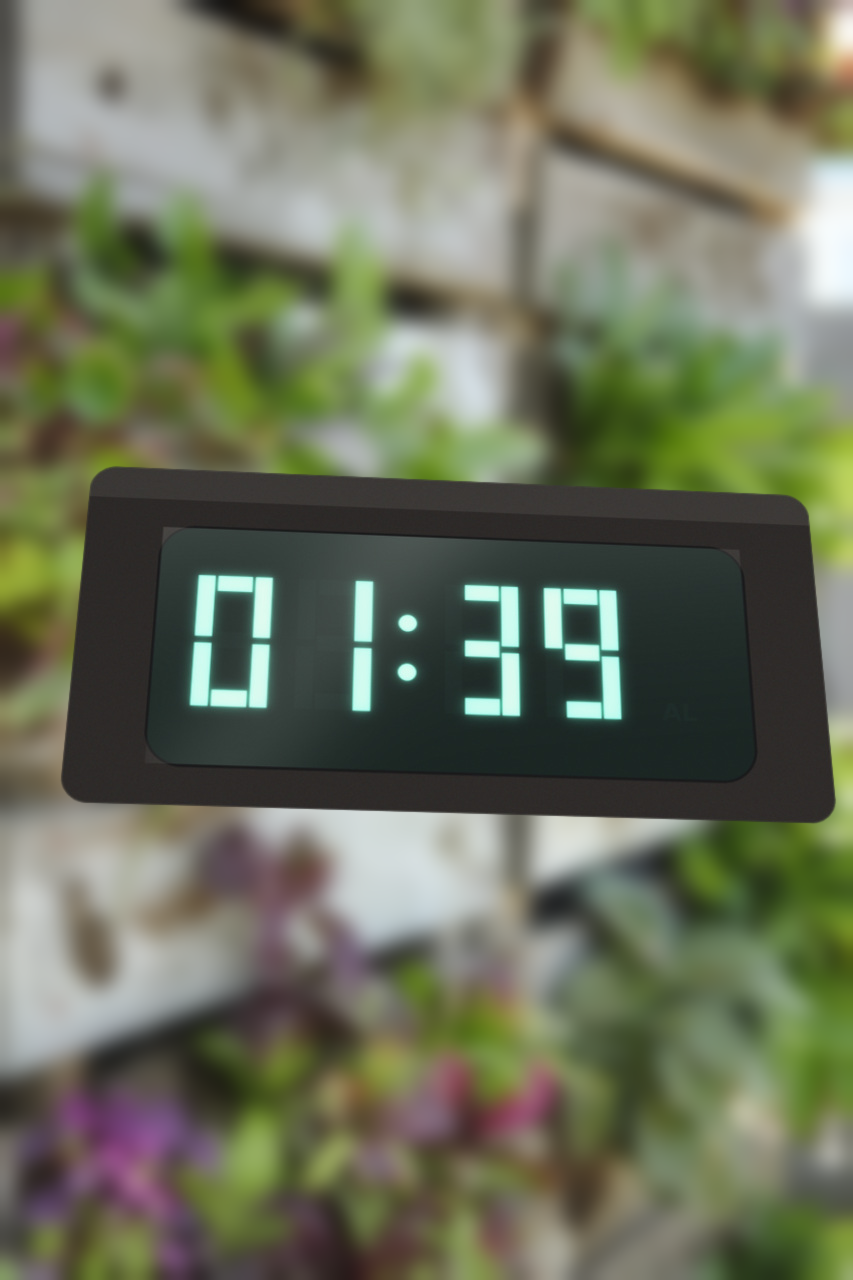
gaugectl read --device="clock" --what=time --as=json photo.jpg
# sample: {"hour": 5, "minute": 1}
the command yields {"hour": 1, "minute": 39}
